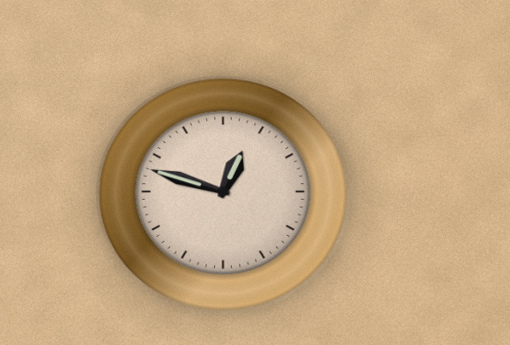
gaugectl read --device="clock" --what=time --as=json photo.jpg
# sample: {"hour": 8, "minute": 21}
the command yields {"hour": 12, "minute": 48}
